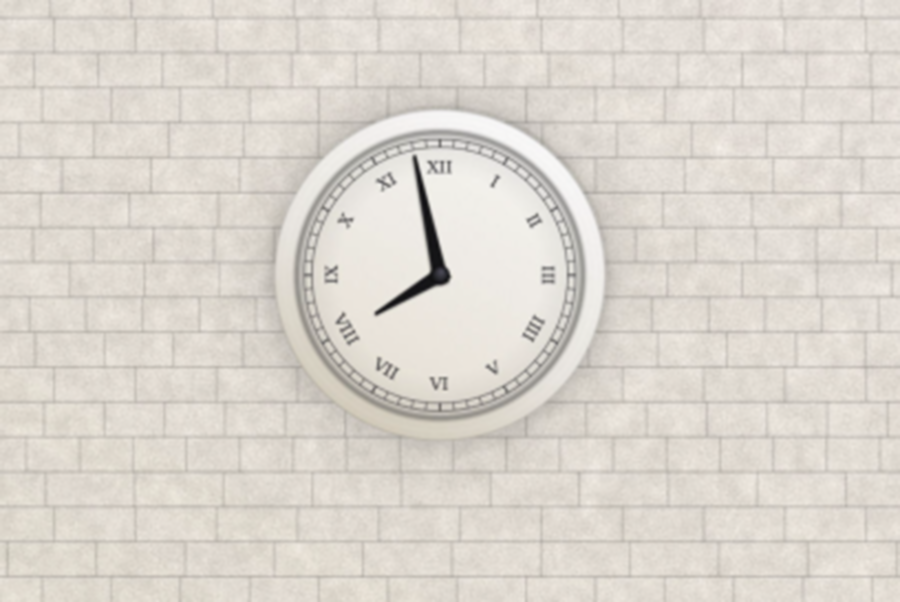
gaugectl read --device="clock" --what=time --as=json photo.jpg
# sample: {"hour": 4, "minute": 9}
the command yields {"hour": 7, "minute": 58}
